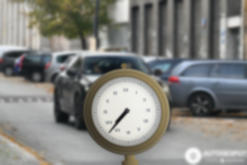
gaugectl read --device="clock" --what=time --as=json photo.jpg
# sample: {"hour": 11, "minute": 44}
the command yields {"hour": 7, "minute": 37}
